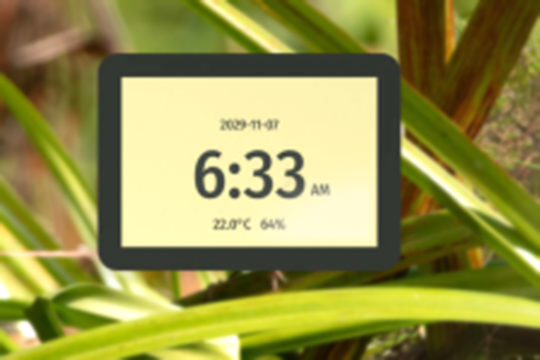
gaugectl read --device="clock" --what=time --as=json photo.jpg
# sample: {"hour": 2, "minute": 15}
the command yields {"hour": 6, "minute": 33}
